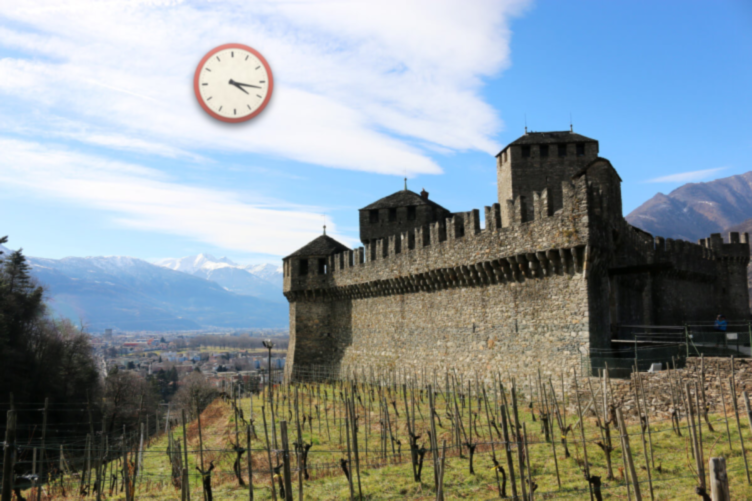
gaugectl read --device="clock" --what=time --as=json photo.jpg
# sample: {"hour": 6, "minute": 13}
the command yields {"hour": 4, "minute": 17}
